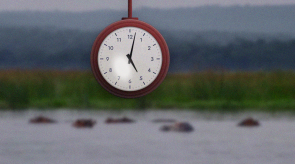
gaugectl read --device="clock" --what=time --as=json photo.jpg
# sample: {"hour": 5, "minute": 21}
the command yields {"hour": 5, "minute": 2}
